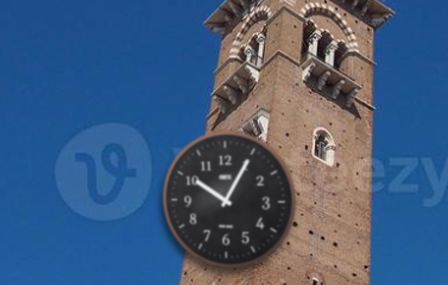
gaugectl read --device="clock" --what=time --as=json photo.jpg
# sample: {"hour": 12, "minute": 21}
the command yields {"hour": 10, "minute": 5}
